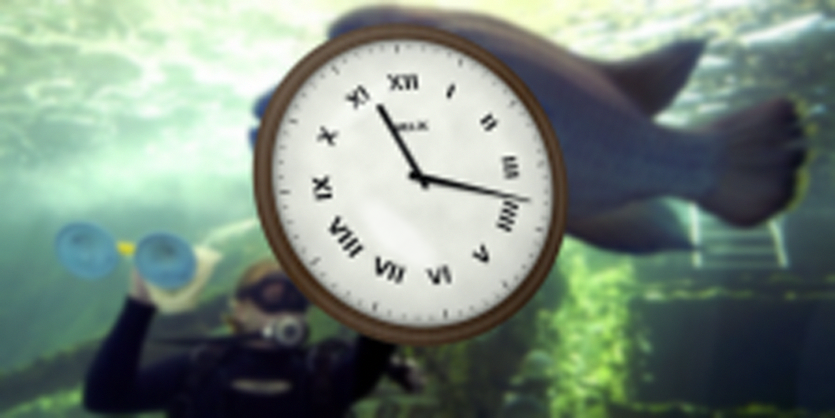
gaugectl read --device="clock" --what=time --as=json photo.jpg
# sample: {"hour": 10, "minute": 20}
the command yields {"hour": 11, "minute": 18}
